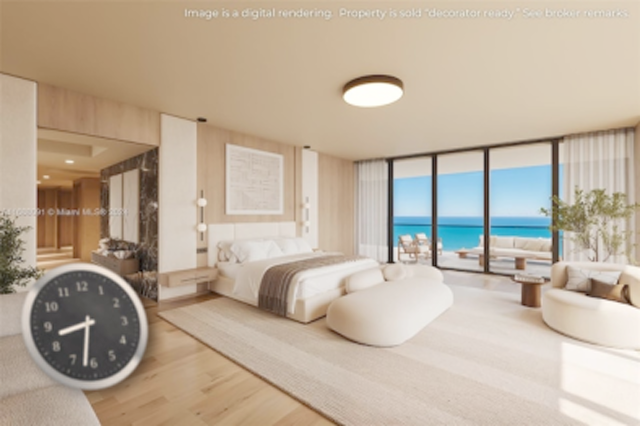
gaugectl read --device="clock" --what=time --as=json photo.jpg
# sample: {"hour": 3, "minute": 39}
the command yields {"hour": 8, "minute": 32}
